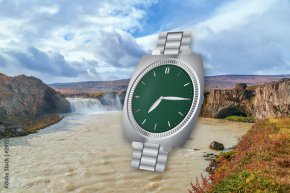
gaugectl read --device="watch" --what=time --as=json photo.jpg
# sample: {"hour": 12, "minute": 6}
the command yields {"hour": 7, "minute": 15}
